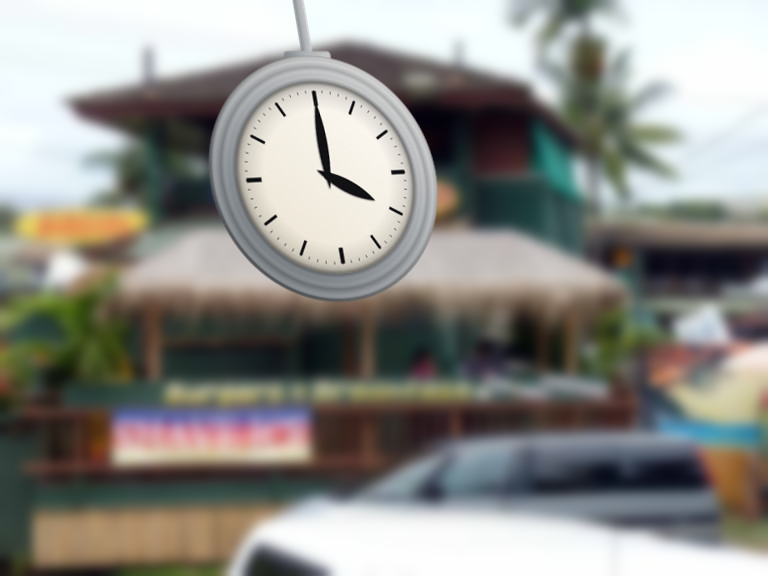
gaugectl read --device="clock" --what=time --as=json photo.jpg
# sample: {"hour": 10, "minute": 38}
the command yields {"hour": 4, "minute": 0}
